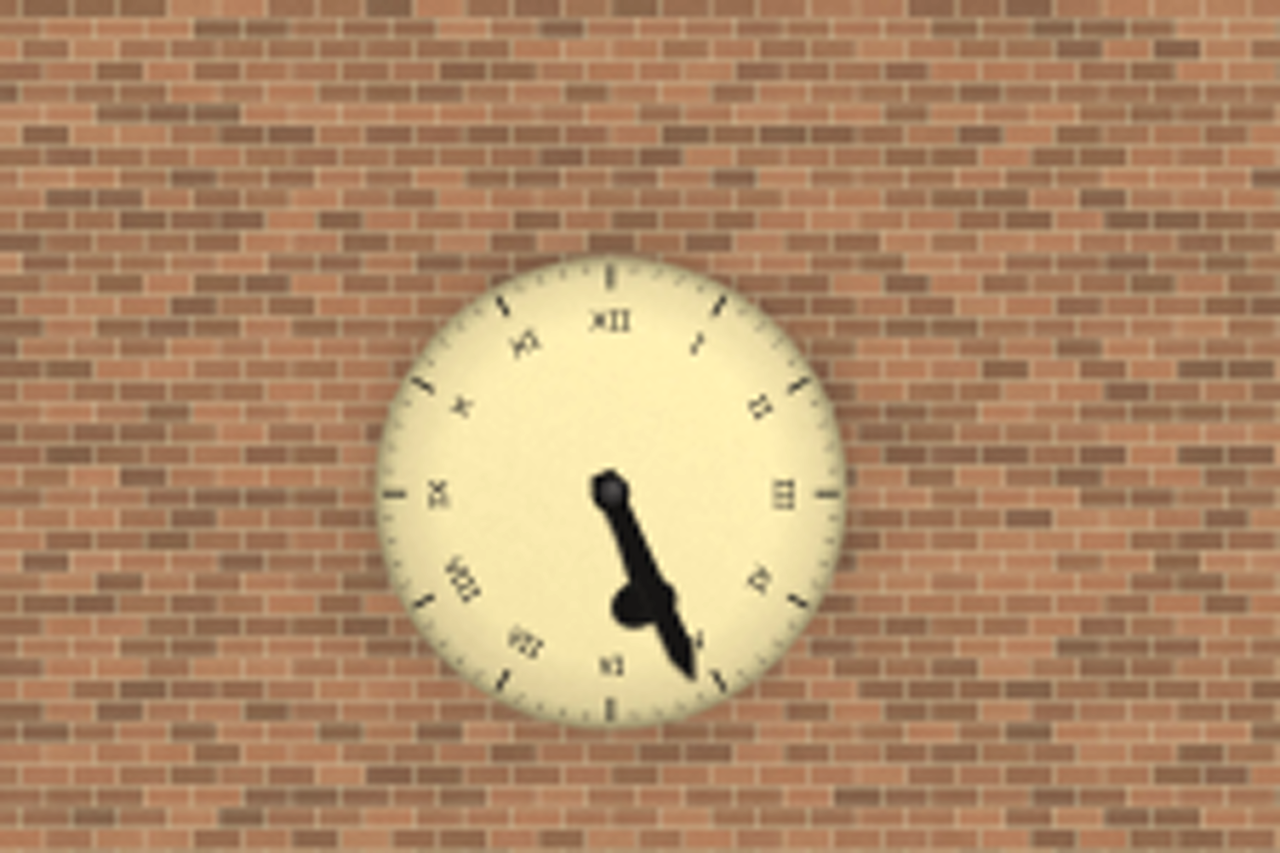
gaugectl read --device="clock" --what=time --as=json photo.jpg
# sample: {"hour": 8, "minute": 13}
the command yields {"hour": 5, "minute": 26}
